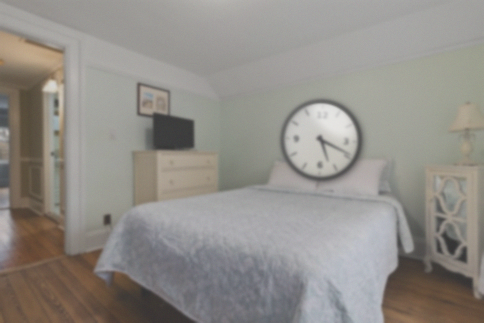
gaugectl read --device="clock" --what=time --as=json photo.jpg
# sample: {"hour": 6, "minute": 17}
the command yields {"hour": 5, "minute": 19}
